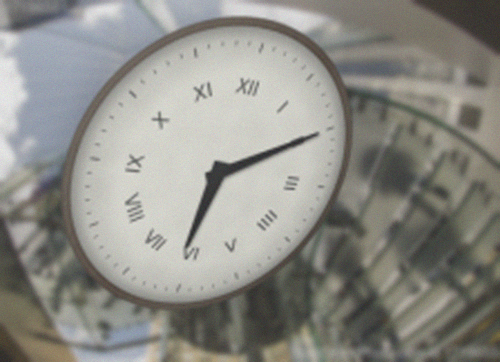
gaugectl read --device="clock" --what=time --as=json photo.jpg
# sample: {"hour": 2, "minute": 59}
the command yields {"hour": 6, "minute": 10}
